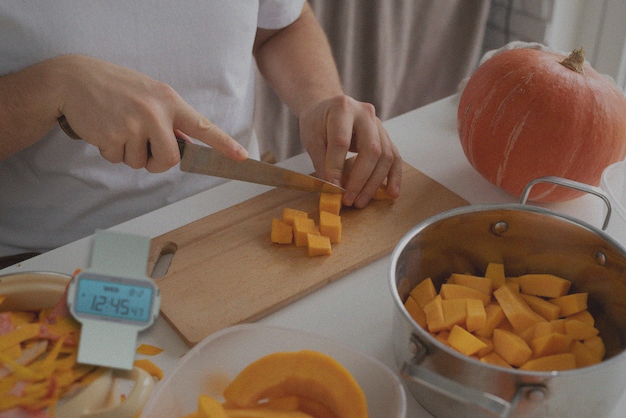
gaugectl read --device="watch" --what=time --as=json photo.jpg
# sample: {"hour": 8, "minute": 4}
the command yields {"hour": 12, "minute": 45}
